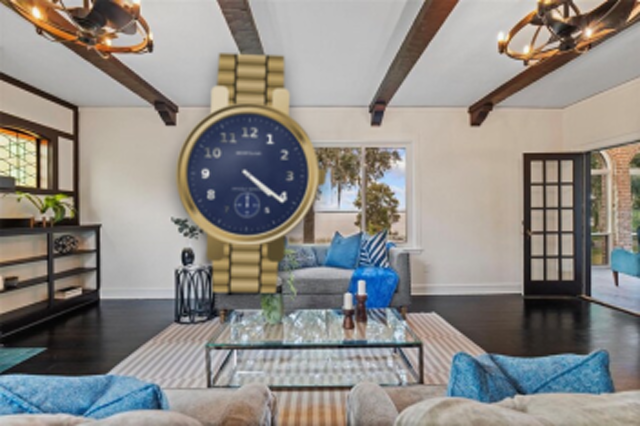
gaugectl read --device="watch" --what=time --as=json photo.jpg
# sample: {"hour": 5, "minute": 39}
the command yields {"hour": 4, "minute": 21}
